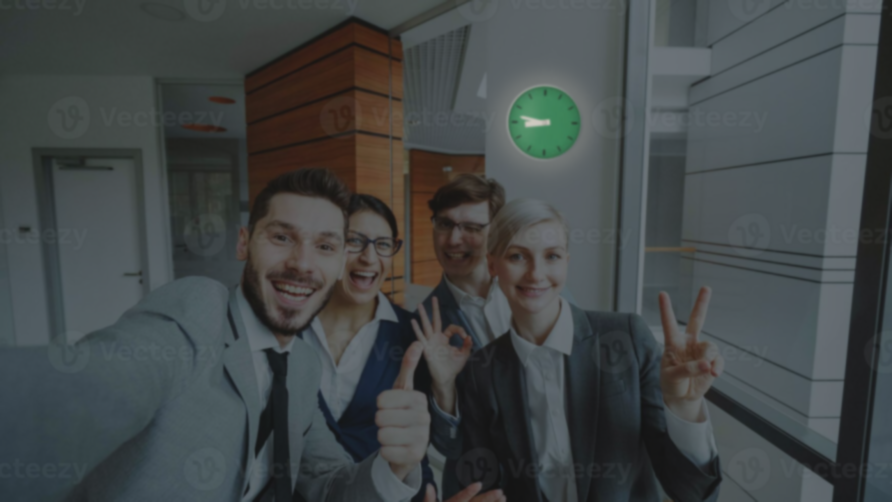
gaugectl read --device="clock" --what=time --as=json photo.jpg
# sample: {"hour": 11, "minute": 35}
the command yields {"hour": 8, "minute": 47}
